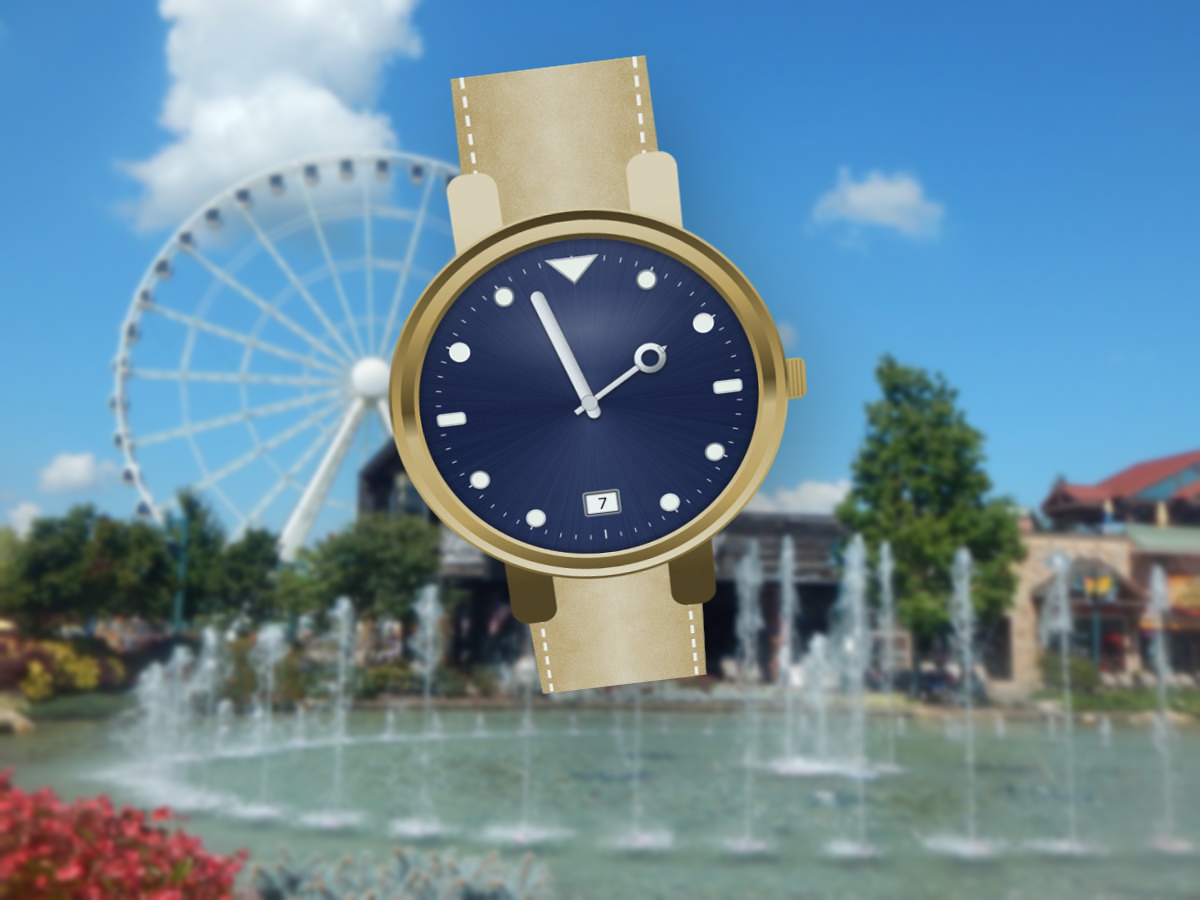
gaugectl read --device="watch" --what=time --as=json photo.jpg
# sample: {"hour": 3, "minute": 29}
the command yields {"hour": 1, "minute": 57}
